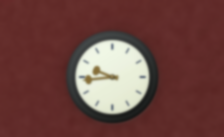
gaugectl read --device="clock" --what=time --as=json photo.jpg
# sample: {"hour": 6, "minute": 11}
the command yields {"hour": 9, "minute": 44}
